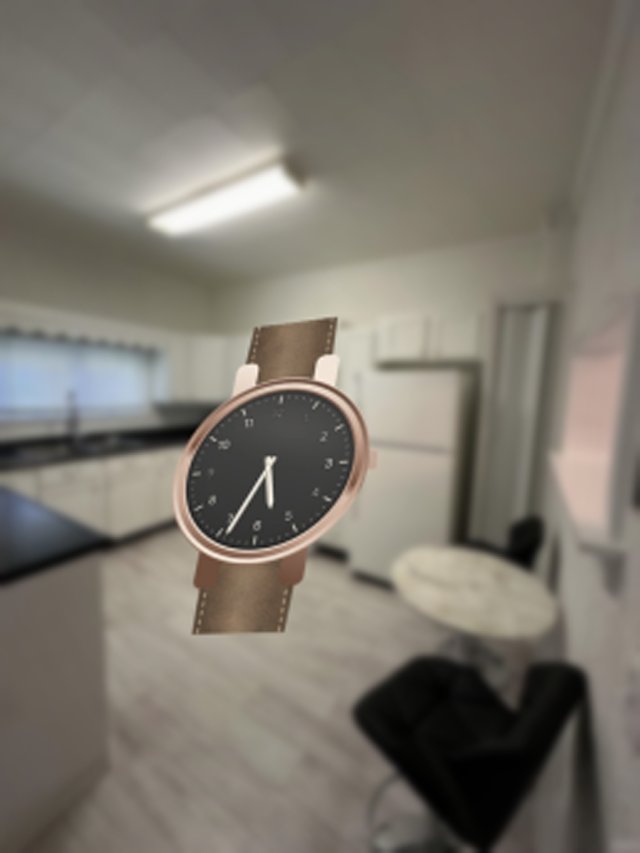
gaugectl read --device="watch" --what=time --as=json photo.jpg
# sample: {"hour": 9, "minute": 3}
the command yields {"hour": 5, "minute": 34}
